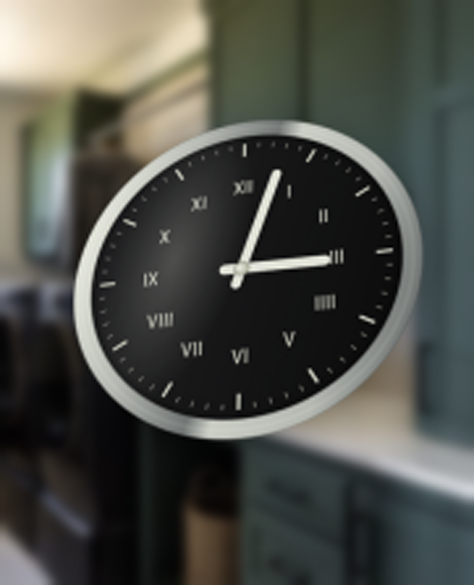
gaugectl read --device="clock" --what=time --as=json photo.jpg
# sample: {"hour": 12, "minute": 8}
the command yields {"hour": 3, "minute": 3}
